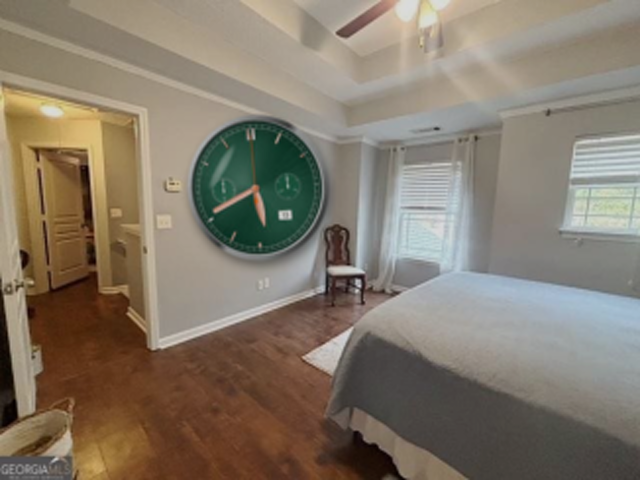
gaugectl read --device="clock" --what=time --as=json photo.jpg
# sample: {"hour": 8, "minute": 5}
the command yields {"hour": 5, "minute": 41}
